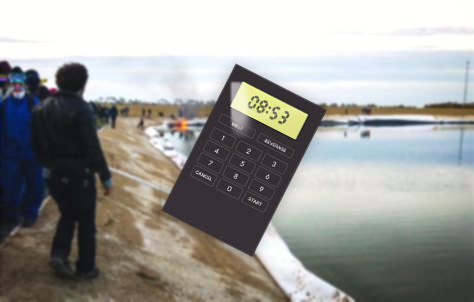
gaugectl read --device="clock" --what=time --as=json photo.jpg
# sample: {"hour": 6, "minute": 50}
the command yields {"hour": 8, "minute": 53}
